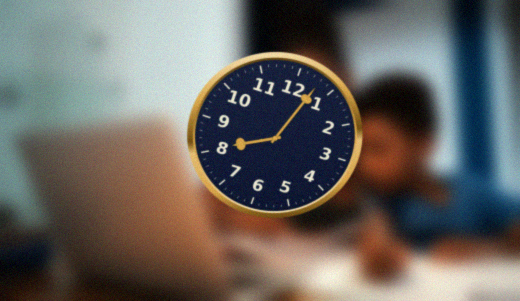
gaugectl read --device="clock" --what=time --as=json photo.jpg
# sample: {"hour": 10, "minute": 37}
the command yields {"hour": 8, "minute": 3}
